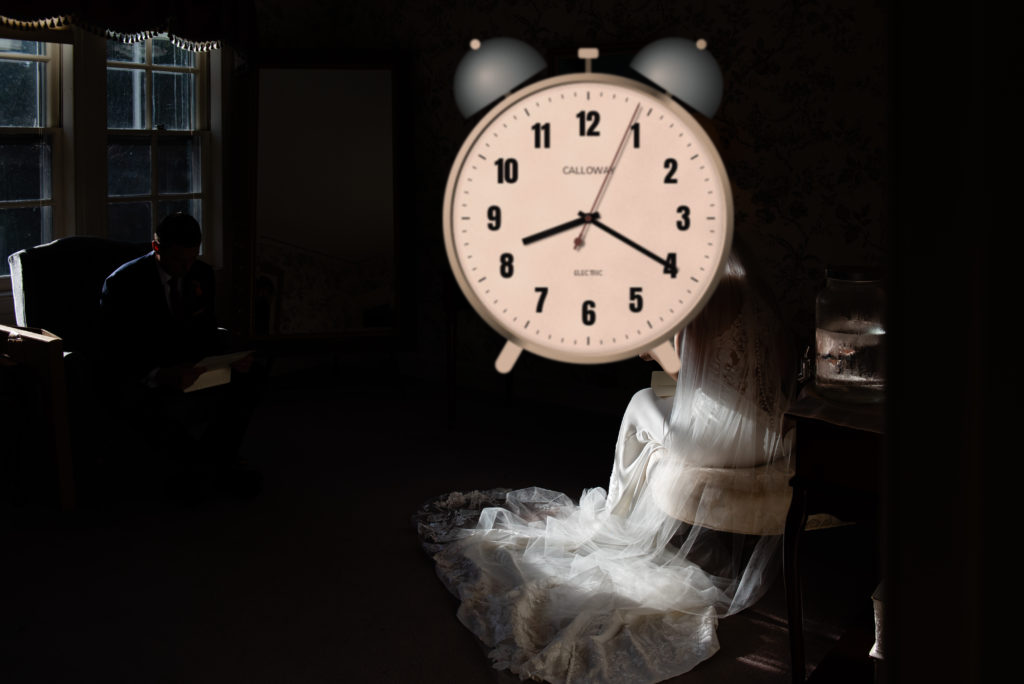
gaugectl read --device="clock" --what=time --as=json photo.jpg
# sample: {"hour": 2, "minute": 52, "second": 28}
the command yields {"hour": 8, "minute": 20, "second": 4}
